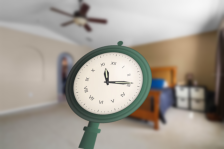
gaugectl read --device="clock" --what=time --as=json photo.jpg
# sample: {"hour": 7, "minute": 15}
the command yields {"hour": 11, "minute": 14}
